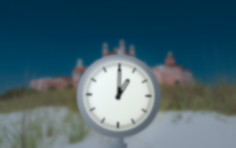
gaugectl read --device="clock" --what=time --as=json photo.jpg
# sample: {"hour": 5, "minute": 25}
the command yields {"hour": 1, "minute": 0}
